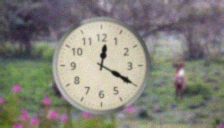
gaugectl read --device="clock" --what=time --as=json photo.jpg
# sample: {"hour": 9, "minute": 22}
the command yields {"hour": 12, "minute": 20}
